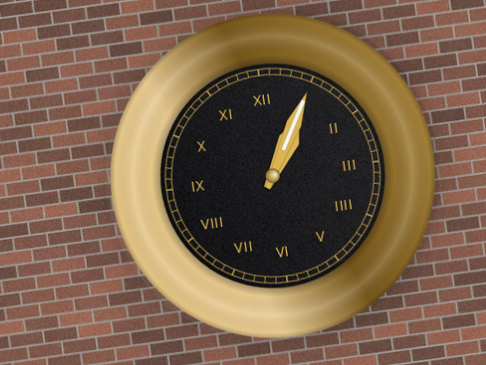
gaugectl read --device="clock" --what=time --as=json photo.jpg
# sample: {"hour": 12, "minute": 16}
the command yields {"hour": 1, "minute": 5}
